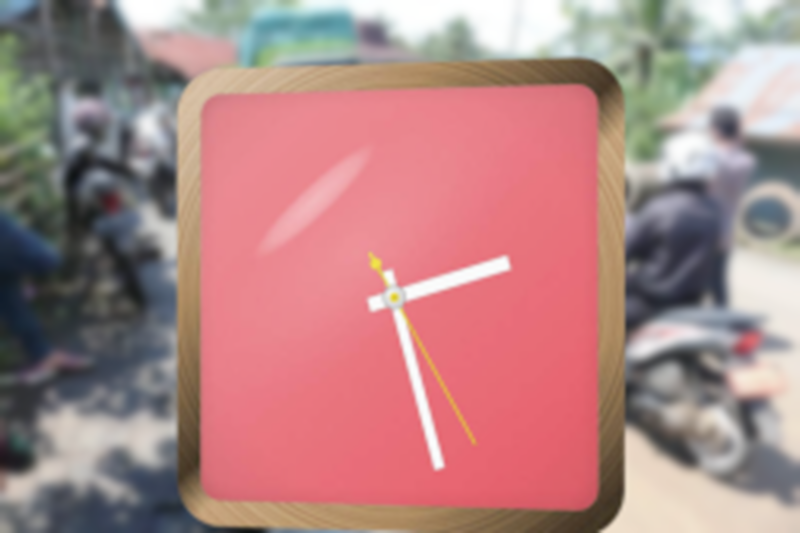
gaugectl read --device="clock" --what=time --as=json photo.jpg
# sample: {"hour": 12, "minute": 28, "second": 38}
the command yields {"hour": 2, "minute": 27, "second": 25}
